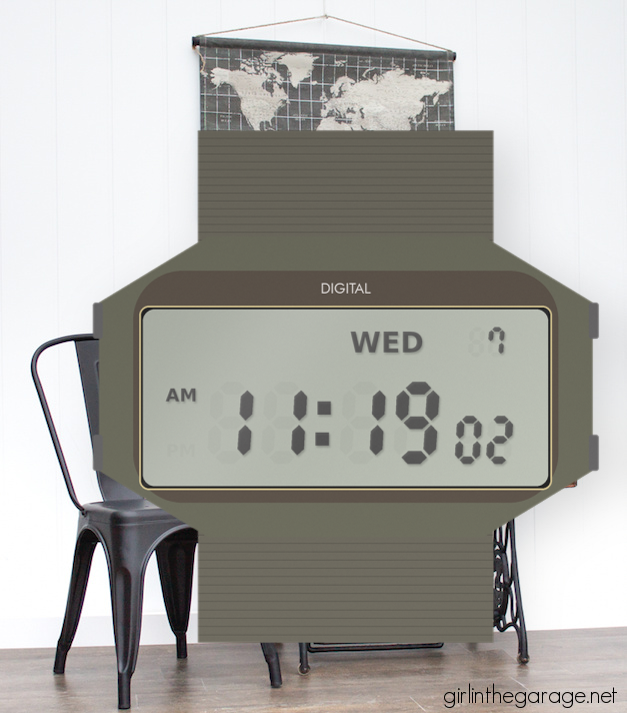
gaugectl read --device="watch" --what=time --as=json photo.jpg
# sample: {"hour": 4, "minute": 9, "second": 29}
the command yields {"hour": 11, "minute": 19, "second": 2}
